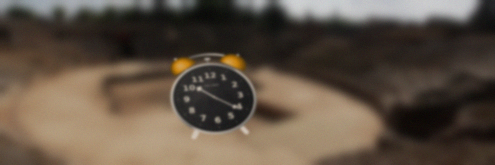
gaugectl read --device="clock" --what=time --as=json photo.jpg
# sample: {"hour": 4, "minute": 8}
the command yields {"hour": 10, "minute": 21}
